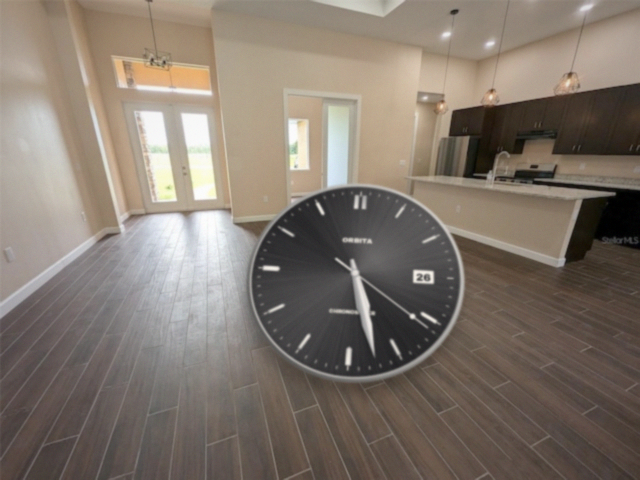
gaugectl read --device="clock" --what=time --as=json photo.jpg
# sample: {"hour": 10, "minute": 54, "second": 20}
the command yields {"hour": 5, "minute": 27, "second": 21}
